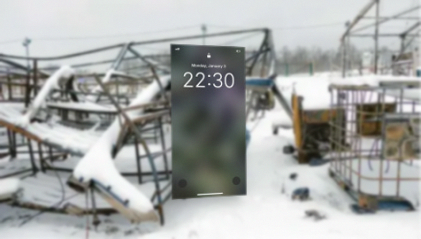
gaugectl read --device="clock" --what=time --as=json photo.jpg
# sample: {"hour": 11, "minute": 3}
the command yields {"hour": 22, "minute": 30}
